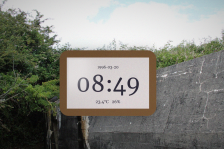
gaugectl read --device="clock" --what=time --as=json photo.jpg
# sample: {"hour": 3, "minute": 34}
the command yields {"hour": 8, "minute": 49}
